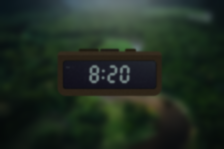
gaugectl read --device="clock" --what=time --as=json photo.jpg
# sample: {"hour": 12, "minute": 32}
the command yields {"hour": 8, "minute": 20}
